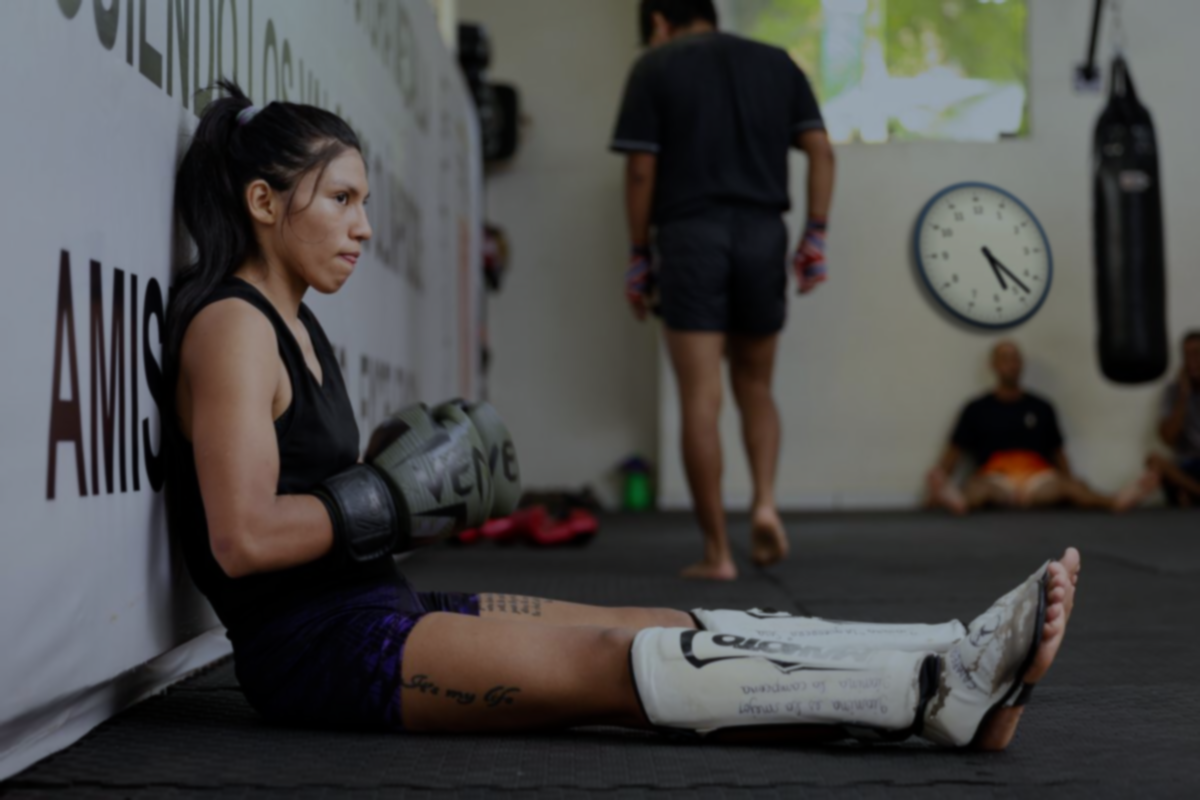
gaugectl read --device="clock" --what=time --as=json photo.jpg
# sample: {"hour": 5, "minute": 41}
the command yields {"hour": 5, "minute": 23}
